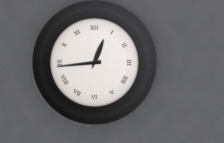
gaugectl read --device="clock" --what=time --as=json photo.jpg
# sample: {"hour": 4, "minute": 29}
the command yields {"hour": 12, "minute": 44}
